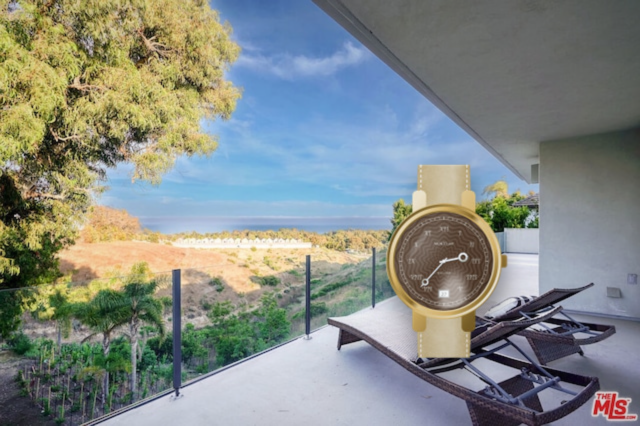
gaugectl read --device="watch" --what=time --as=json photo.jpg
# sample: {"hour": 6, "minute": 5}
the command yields {"hour": 2, "minute": 37}
